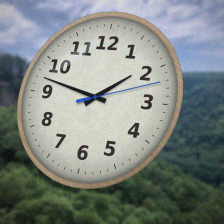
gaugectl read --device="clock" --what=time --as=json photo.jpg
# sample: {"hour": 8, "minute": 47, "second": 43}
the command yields {"hour": 1, "minute": 47, "second": 12}
